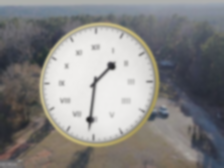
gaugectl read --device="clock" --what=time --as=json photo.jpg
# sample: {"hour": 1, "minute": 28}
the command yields {"hour": 1, "minute": 31}
